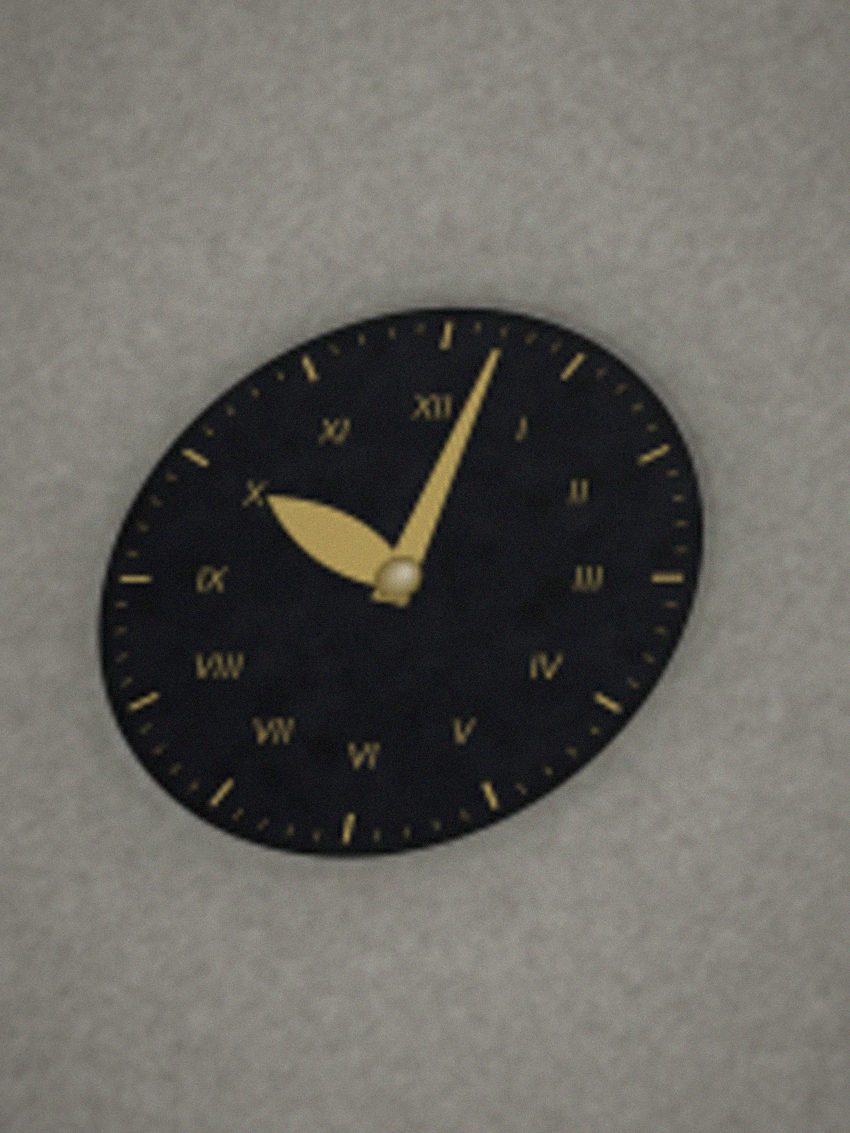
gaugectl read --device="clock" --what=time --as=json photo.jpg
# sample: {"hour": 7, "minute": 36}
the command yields {"hour": 10, "minute": 2}
